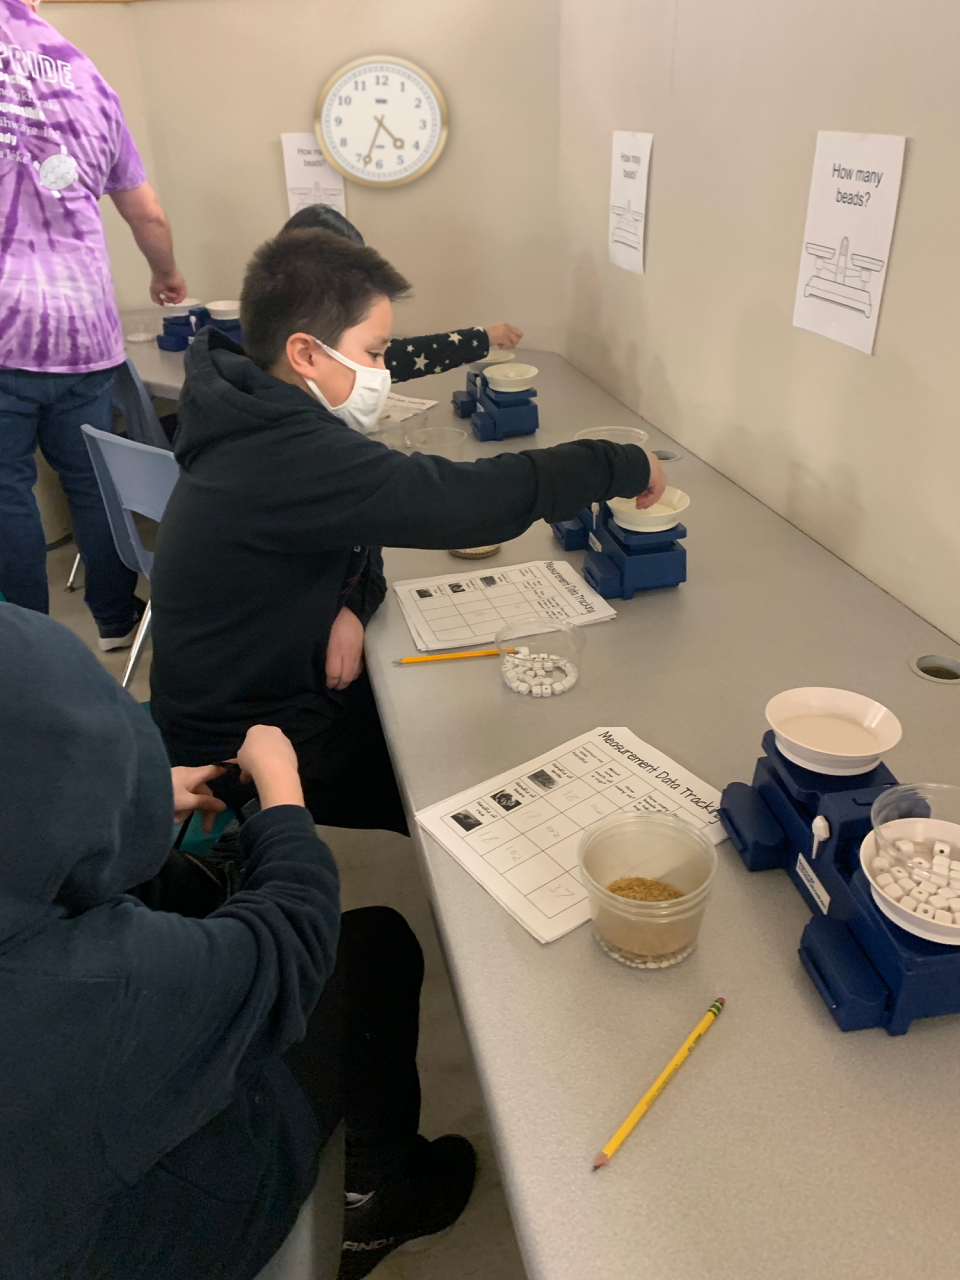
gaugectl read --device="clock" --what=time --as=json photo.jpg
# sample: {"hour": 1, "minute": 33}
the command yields {"hour": 4, "minute": 33}
